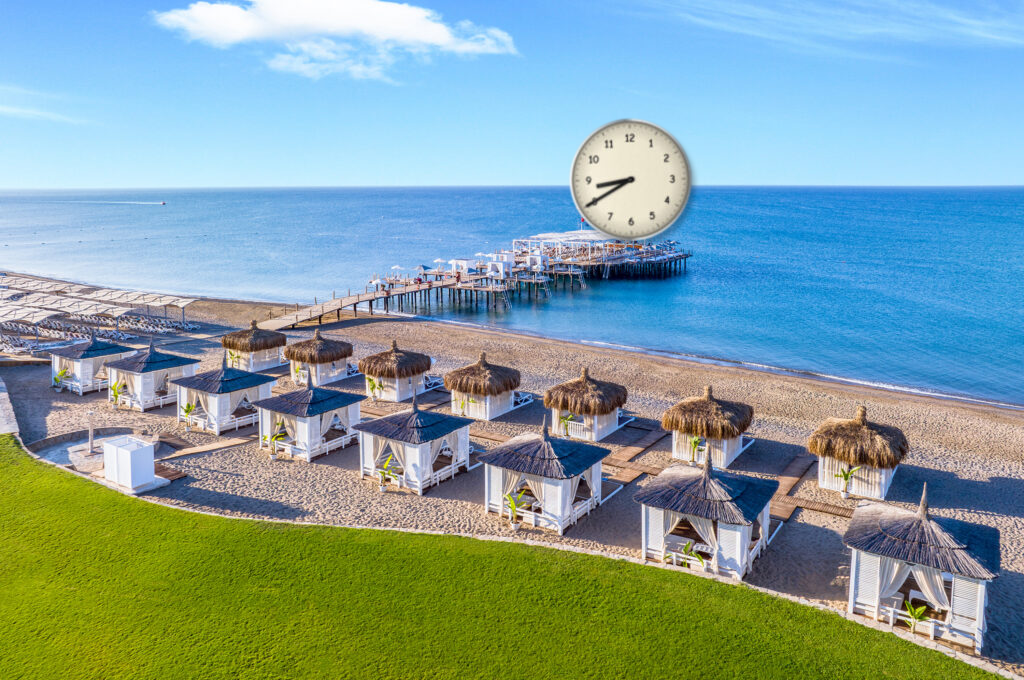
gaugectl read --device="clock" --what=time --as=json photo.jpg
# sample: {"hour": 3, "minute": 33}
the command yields {"hour": 8, "minute": 40}
